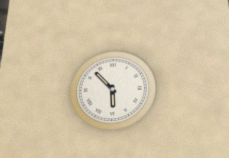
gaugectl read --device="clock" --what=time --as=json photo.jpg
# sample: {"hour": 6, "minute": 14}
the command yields {"hour": 5, "minute": 53}
